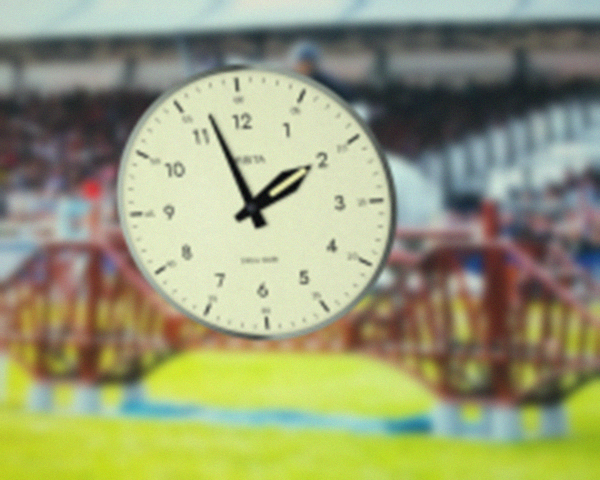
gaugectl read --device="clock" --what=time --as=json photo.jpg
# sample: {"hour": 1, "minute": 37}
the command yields {"hour": 1, "minute": 57}
